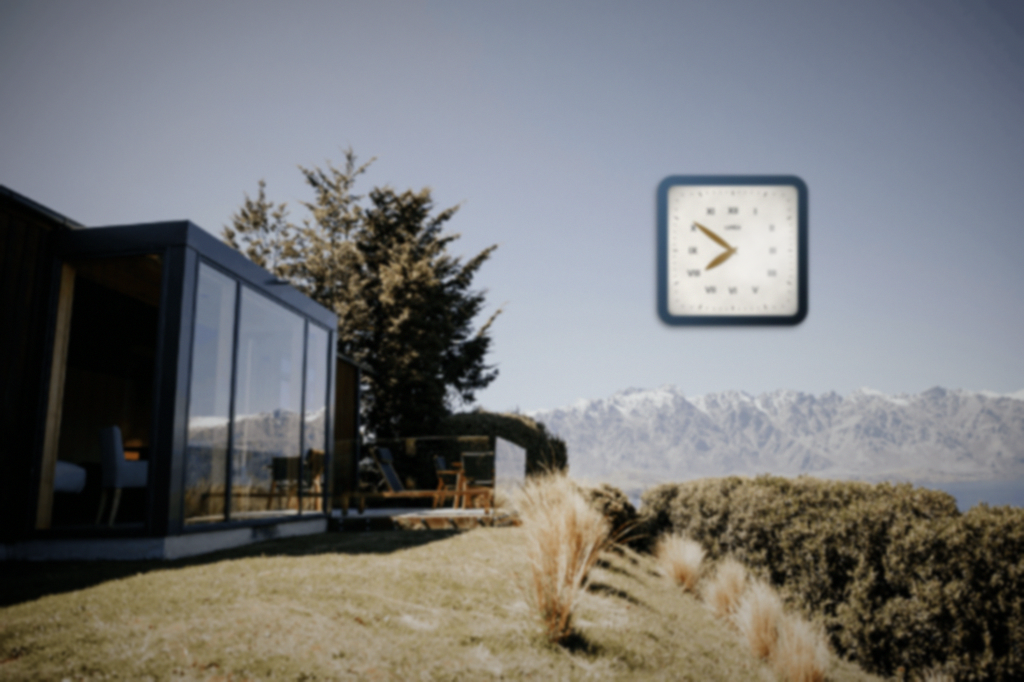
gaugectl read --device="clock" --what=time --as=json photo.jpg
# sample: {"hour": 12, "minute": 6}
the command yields {"hour": 7, "minute": 51}
